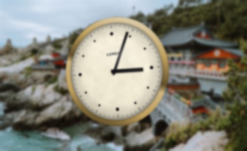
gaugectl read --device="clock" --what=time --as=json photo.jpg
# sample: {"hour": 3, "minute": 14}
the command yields {"hour": 3, "minute": 4}
